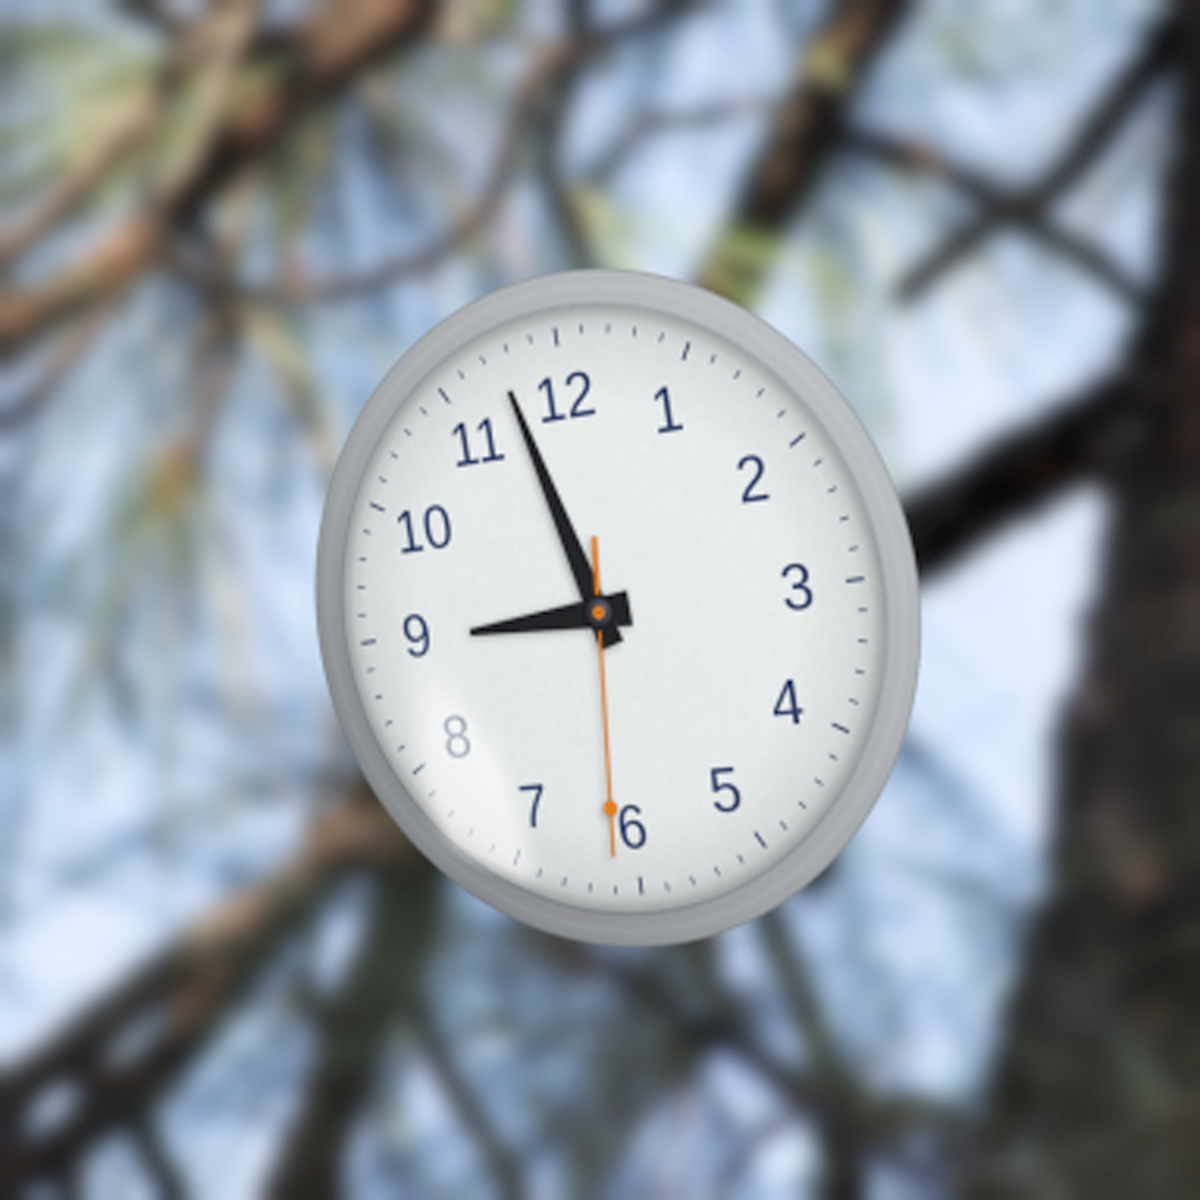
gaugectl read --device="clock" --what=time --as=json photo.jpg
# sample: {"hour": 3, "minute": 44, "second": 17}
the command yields {"hour": 8, "minute": 57, "second": 31}
